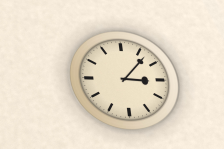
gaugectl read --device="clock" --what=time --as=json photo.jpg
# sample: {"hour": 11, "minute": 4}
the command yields {"hour": 3, "minute": 7}
